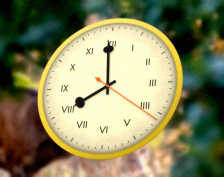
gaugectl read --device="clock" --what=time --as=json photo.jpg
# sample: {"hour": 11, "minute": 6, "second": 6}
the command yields {"hour": 7, "minute": 59, "second": 21}
